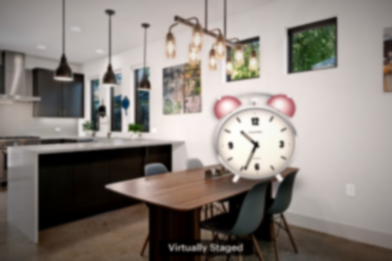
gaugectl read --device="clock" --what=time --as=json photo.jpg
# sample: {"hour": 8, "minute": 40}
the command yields {"hour": 10, "minute": 34}
